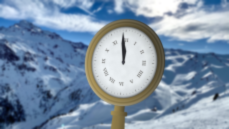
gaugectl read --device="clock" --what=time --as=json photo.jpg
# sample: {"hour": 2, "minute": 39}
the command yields {"hour": 11, "minute": 59}
